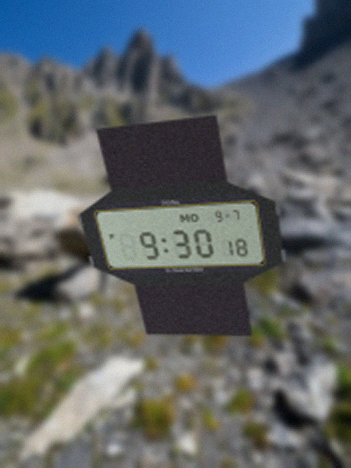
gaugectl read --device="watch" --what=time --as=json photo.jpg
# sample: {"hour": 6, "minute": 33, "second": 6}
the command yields {"hour": 9, "minute": 30, "second": 18}
